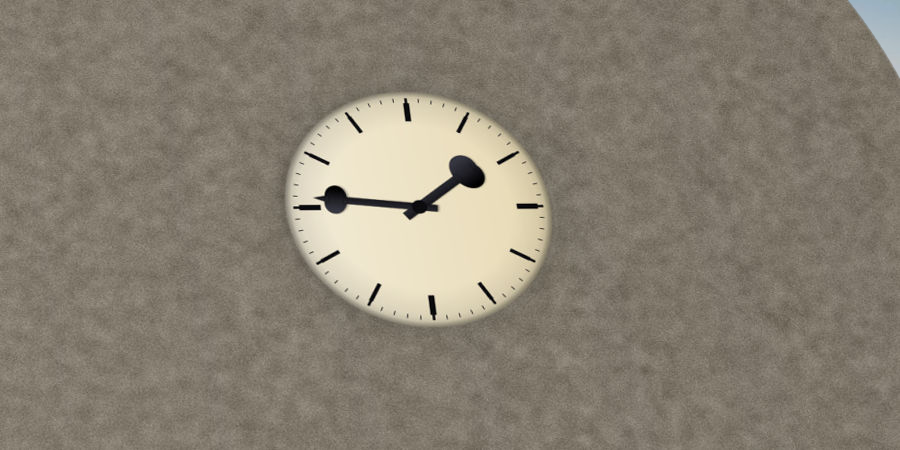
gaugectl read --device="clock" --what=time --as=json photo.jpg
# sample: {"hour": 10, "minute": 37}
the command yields {"hour": 1, "minute": 46}
